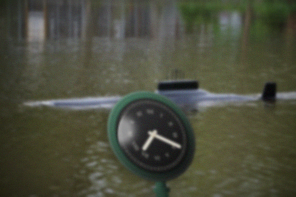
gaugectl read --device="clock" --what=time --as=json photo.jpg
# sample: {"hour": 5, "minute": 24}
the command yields {"hour": 7, "minute": 19}
